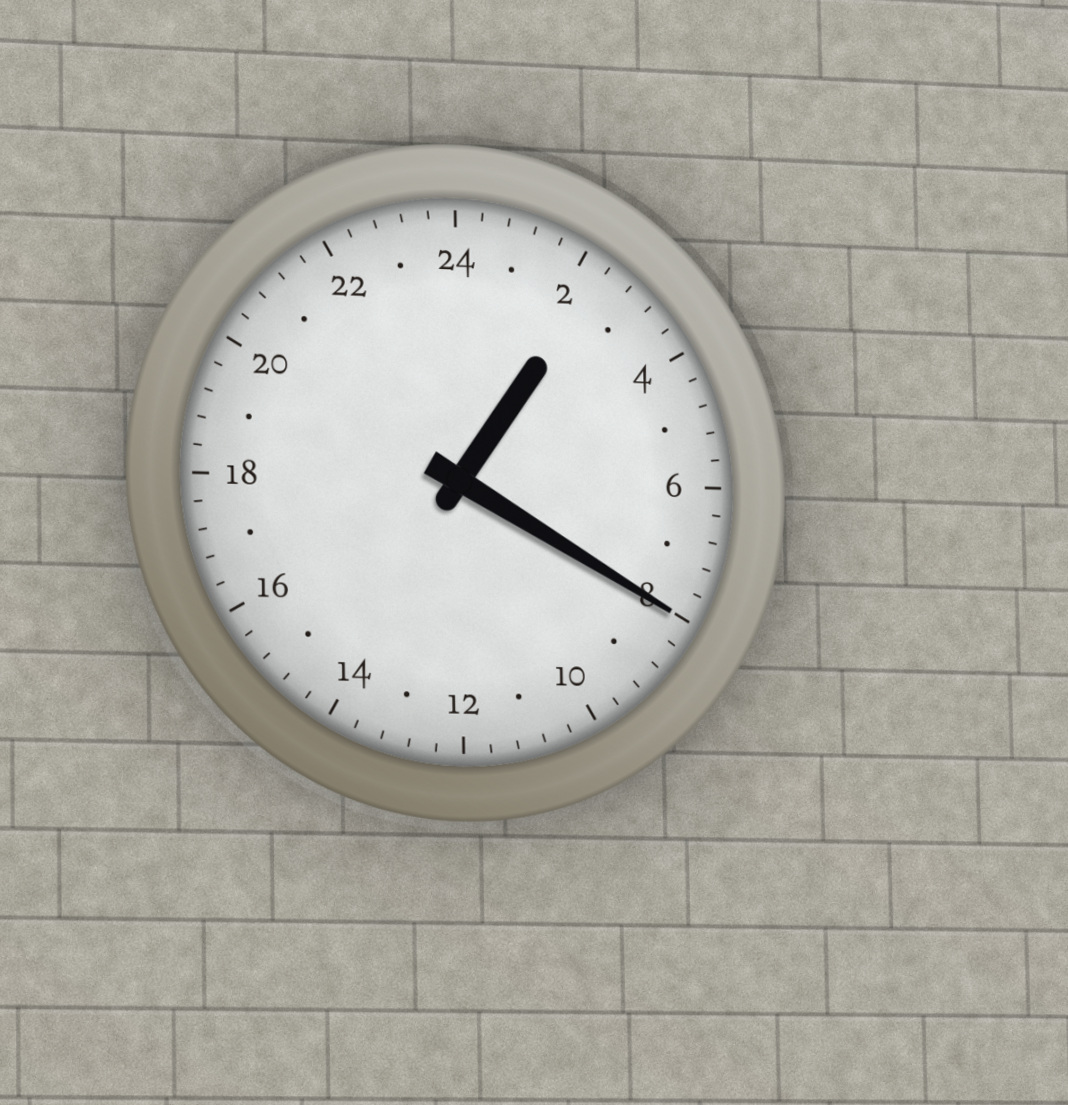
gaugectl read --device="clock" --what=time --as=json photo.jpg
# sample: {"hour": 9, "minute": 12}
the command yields {"hour": 2, "minute": 20}
